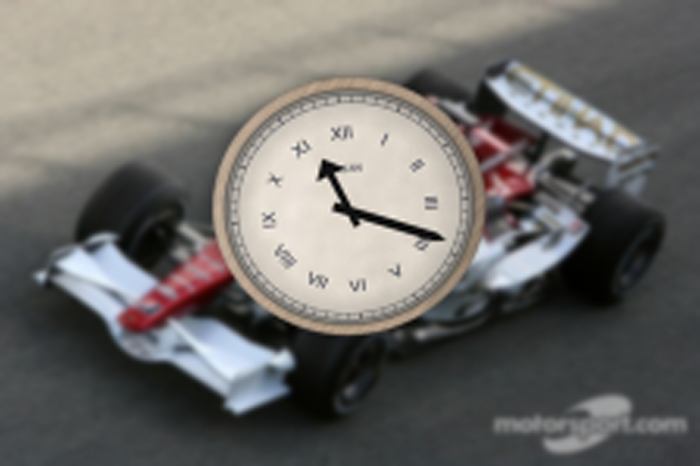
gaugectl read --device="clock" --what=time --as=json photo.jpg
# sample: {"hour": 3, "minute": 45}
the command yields {"hour": 11, "minute": 19}
